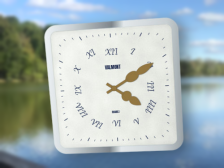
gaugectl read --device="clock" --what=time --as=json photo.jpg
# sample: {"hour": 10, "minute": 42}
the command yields {"hour": 4, "minute": 10}
